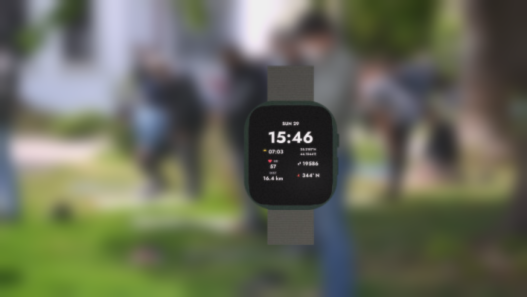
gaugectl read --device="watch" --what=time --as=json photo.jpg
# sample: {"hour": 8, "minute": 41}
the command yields {"hour": 15, "minute": 46}
